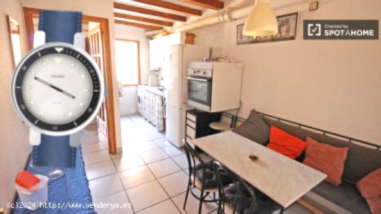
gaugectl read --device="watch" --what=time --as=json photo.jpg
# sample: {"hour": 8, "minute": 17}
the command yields {"hour": 3, "minute": 49}
